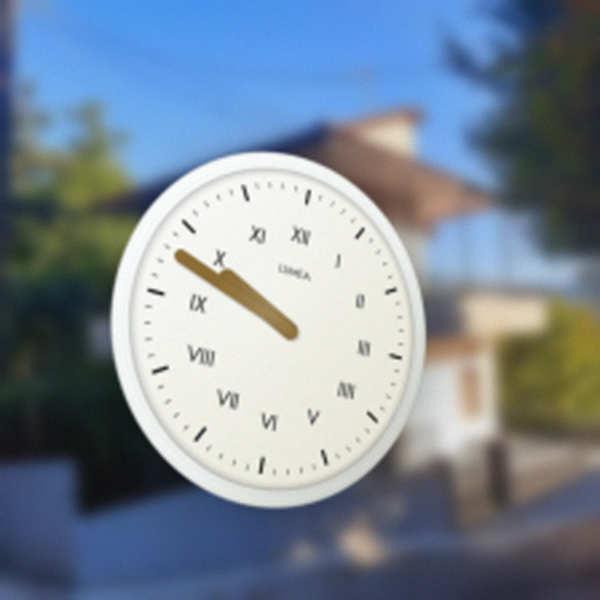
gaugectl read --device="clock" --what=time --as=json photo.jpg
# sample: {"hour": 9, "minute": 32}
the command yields {"hour": 9, "minute": 48}
